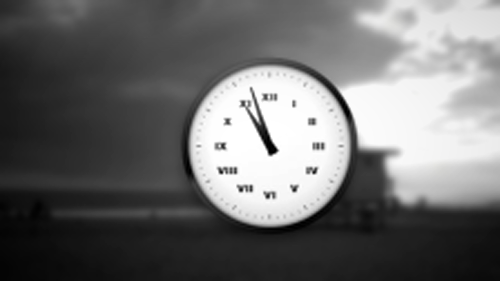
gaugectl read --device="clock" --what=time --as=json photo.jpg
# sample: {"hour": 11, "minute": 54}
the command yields {"hour": 10, "minute": 57}
